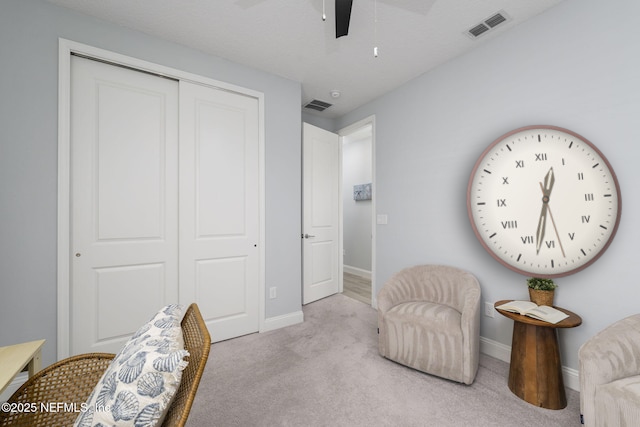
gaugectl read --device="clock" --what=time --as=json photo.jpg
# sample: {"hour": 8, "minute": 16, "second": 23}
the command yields {"hour": 12, "minute": 32, "second": 28}
